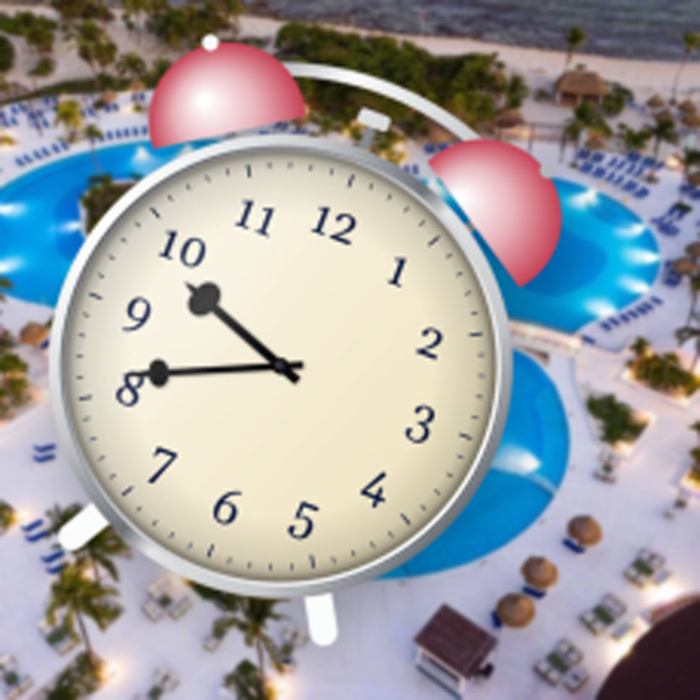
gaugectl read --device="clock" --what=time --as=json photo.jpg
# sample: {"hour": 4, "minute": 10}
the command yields {"hour": 9, "minute": 41}
